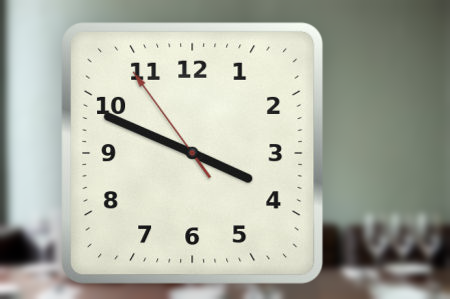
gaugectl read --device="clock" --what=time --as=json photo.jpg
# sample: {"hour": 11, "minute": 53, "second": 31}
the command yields {"hour": 3, "minute": 48, "second": 54}
